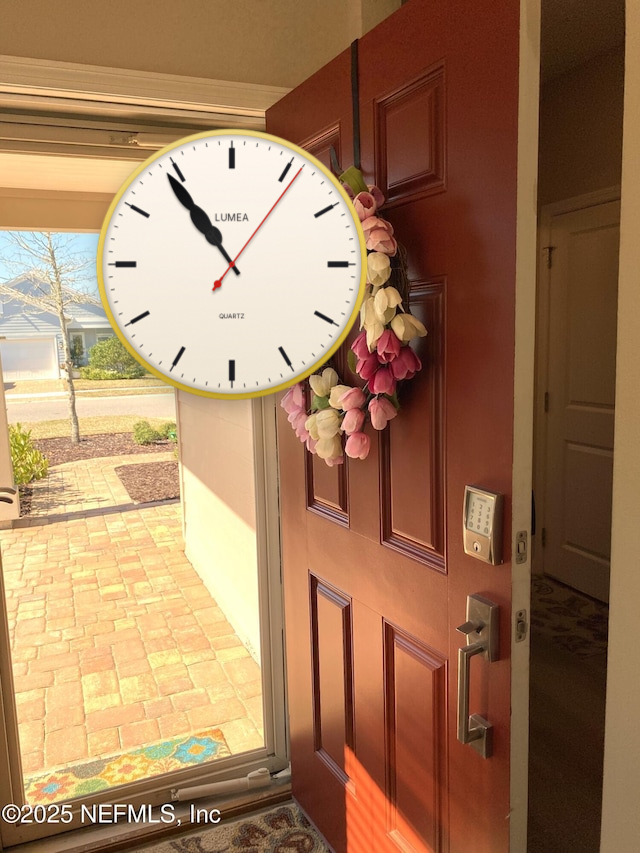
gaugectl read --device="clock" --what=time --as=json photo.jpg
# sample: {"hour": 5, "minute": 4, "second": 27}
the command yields {"hour": 10, "minute": 54, "second": 6}
